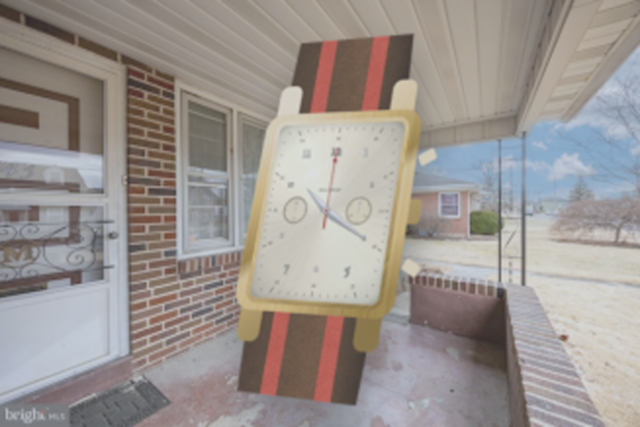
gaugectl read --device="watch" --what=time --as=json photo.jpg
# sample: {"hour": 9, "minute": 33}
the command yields {"hour": 10, "minute": 20}
